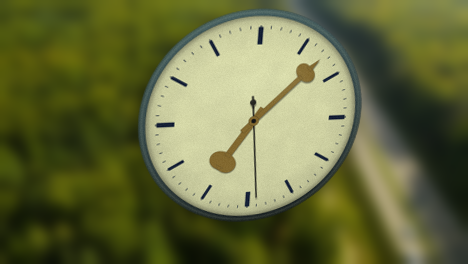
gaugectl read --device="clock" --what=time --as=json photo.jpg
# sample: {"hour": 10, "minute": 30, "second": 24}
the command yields {"hour": 7, "minute": 7, "second": 29}
